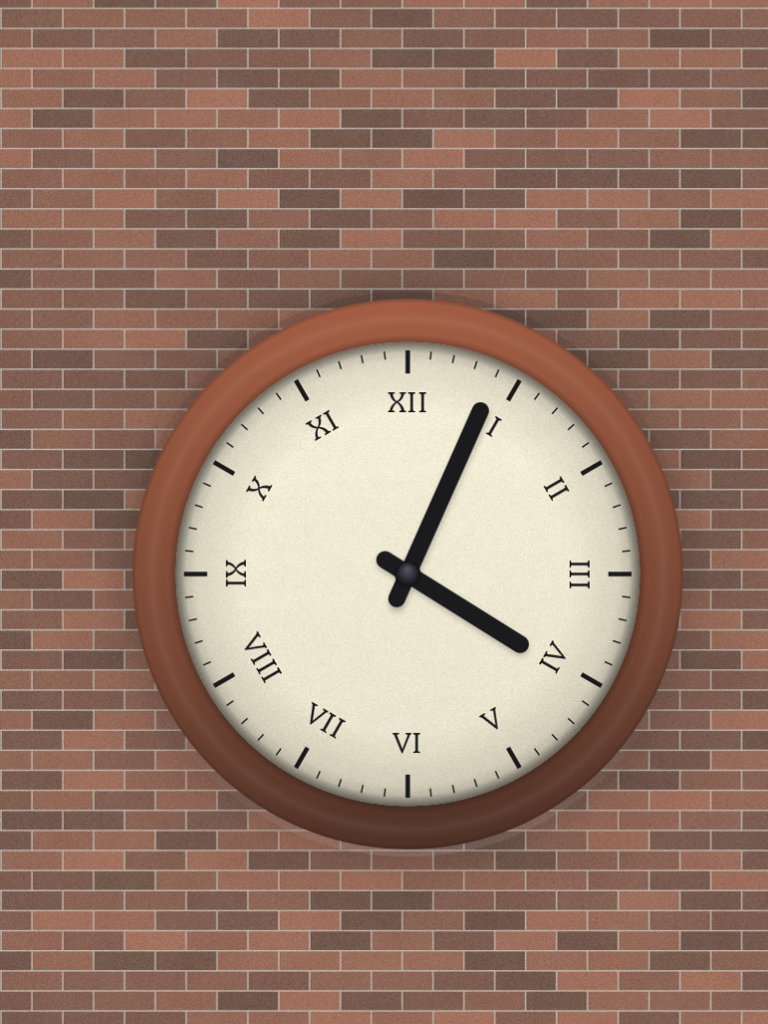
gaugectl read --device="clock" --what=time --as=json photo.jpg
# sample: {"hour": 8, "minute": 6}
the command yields {"hour": 4, "minute": 4}
